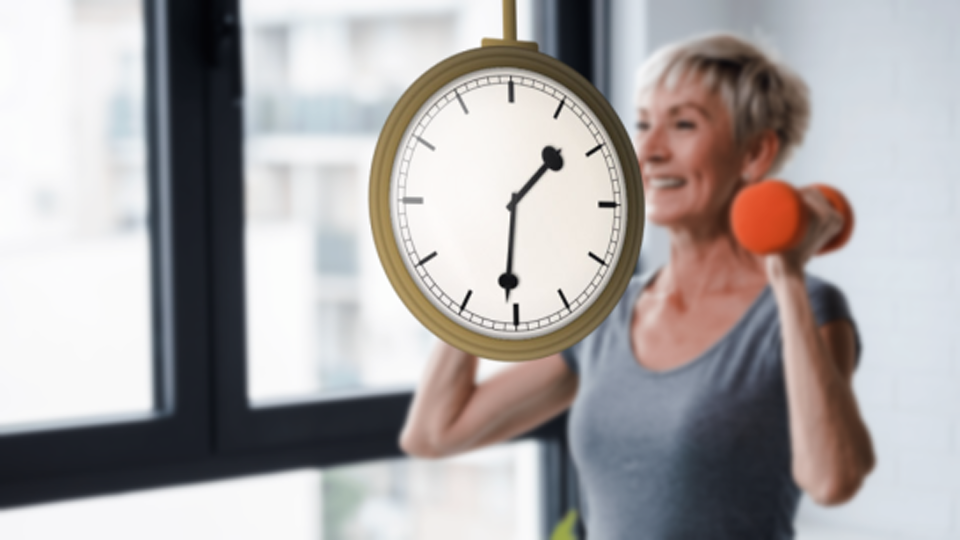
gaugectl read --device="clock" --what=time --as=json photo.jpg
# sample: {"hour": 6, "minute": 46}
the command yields {"hour": 1, "minute": 31}
